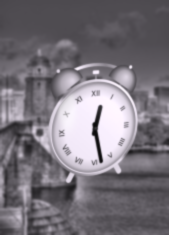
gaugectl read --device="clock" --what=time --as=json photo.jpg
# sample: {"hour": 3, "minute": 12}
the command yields {"hour": 12, "minute": 28}
